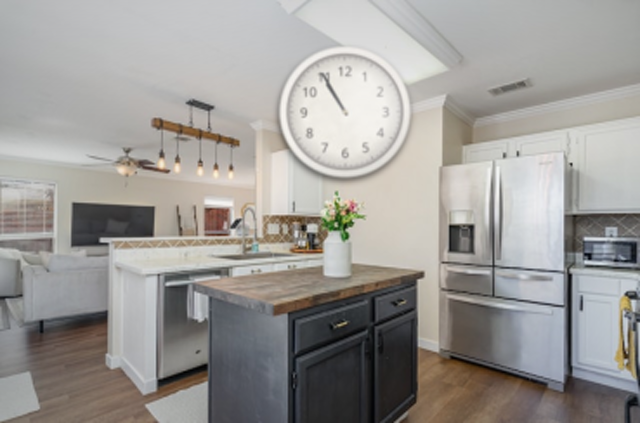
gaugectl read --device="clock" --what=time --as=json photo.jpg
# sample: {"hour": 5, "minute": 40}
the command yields {"hour": 10, "minute": 55}
